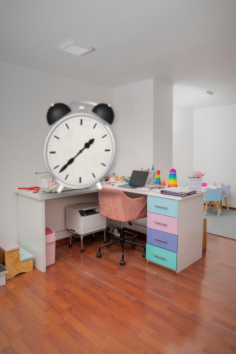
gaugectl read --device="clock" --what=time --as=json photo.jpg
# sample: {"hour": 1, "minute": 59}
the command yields {"hour": 1, "minute": 38}
